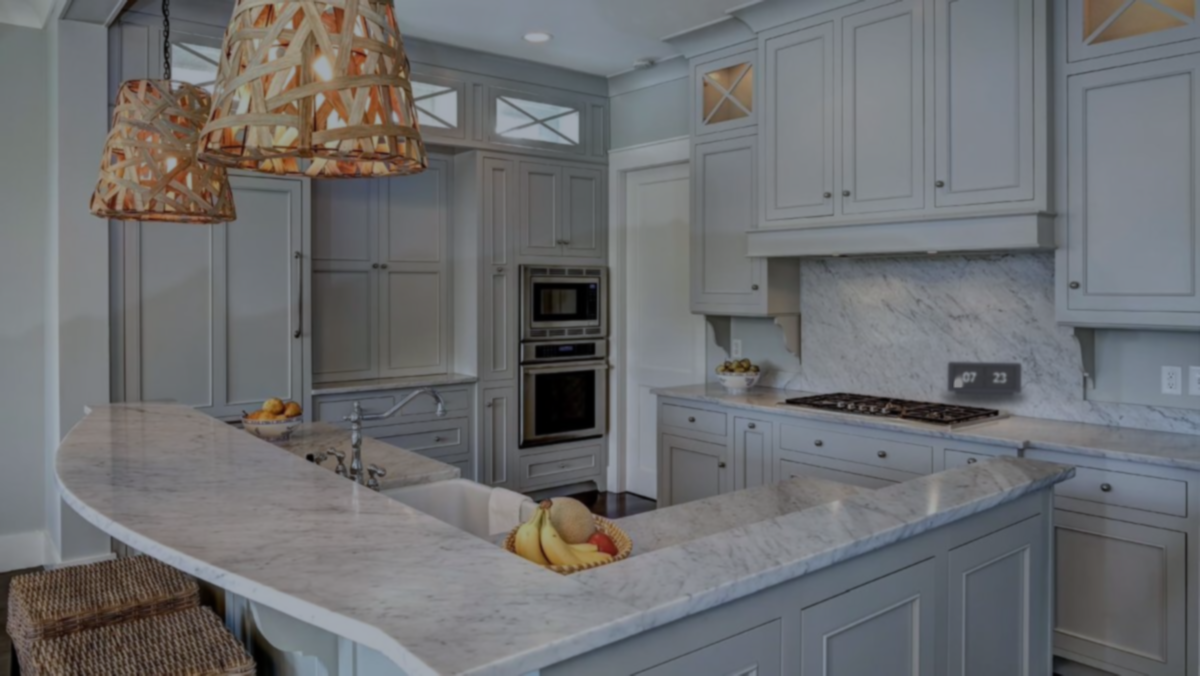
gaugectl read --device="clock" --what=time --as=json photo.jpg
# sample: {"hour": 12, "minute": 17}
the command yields {"hour": 7, "minute": 23}
